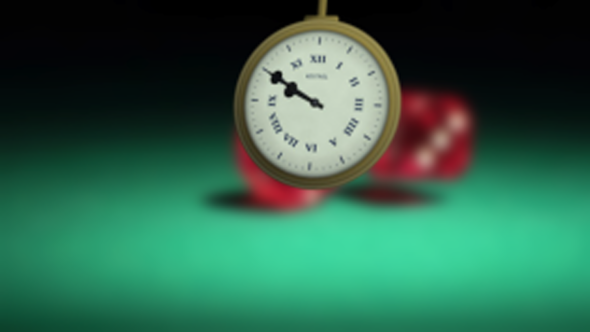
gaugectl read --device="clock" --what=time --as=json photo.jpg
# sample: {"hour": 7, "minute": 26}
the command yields {"hour": 9, "minute": 50}
